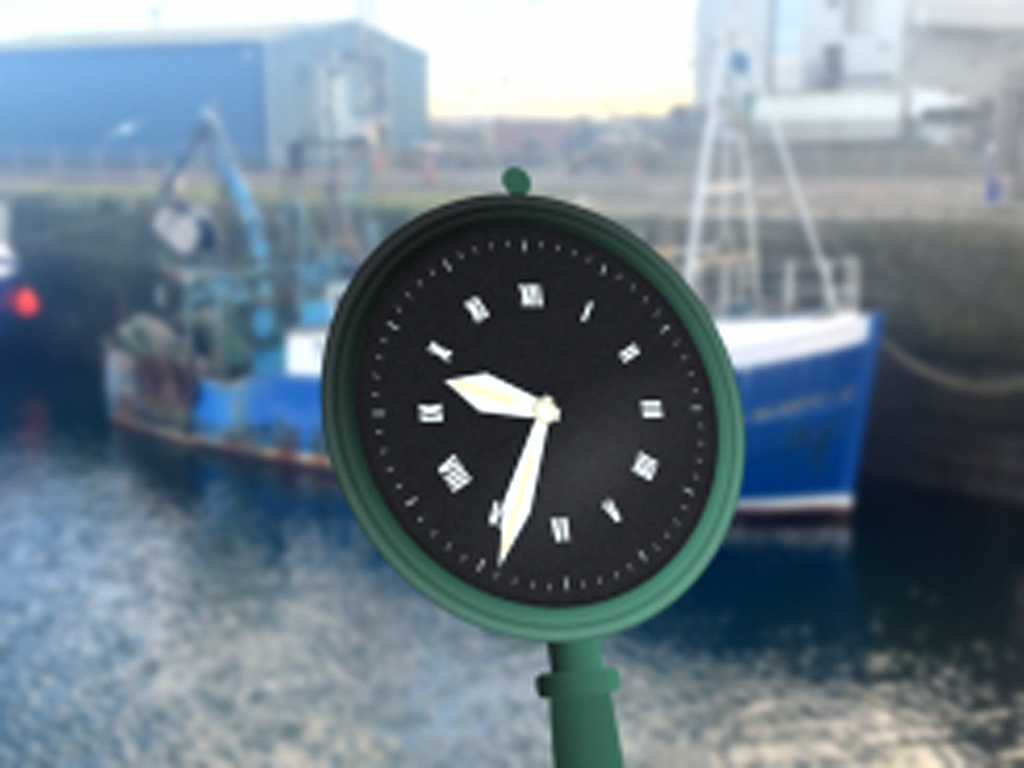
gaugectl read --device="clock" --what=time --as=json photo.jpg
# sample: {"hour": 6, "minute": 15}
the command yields {"hour": 9, "minute": 34}
